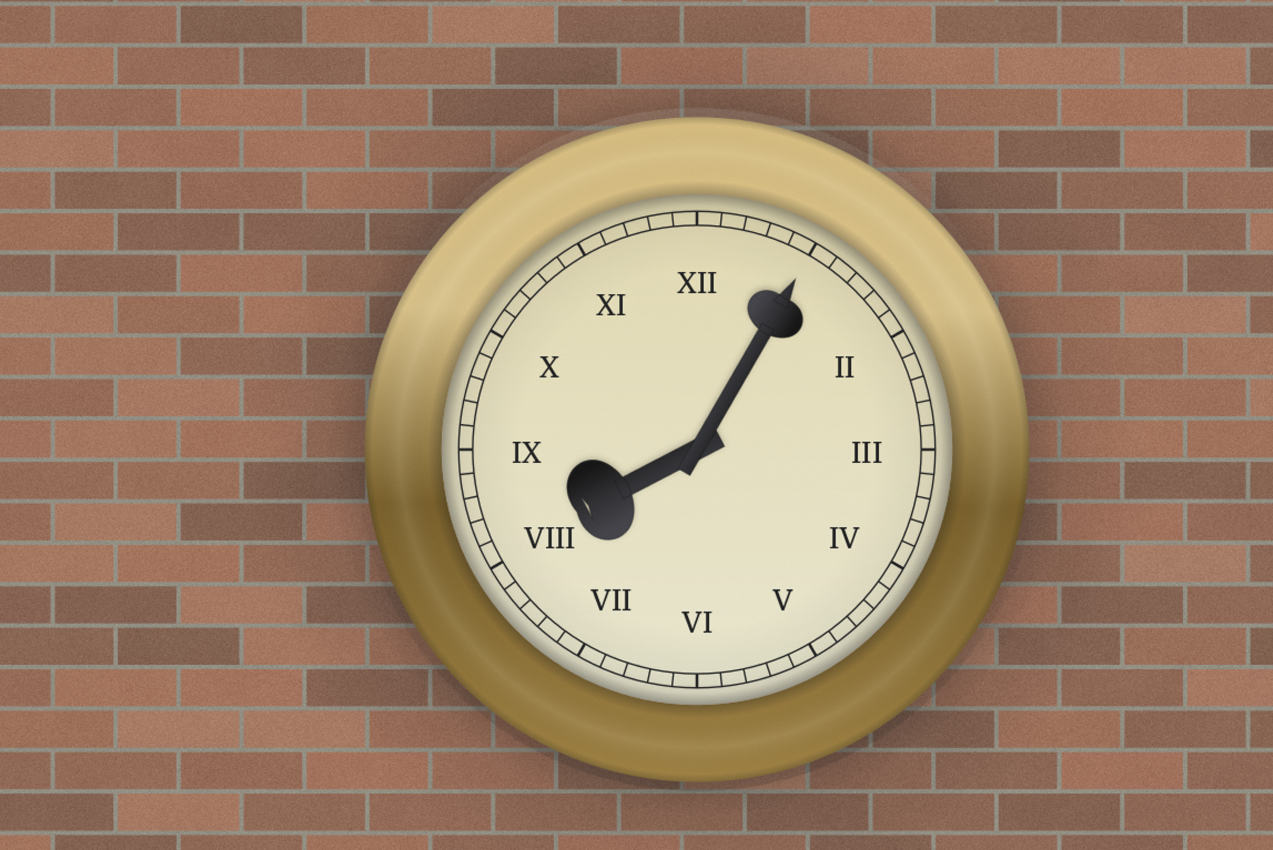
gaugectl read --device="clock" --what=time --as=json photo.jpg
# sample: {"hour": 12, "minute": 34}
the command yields {"hour": 8, "minute": 5}
